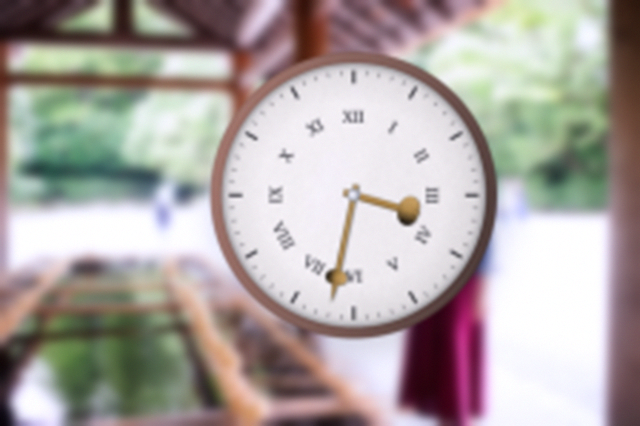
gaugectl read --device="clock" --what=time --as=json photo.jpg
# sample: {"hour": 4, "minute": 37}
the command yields {"hour": 3, "minute": 32}
